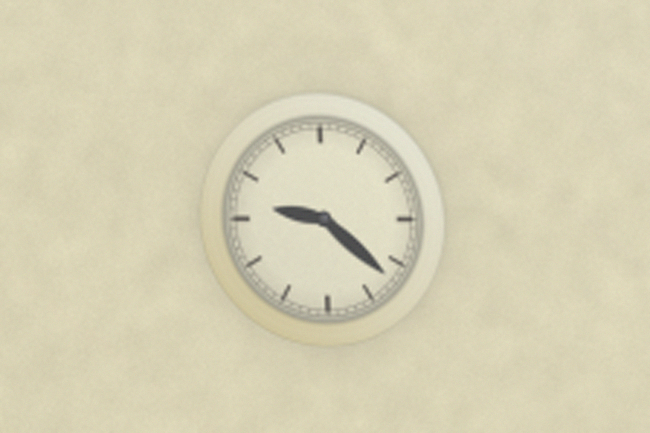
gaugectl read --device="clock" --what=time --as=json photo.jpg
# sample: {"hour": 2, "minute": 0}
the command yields {"hour": 9, "minute": 22}
